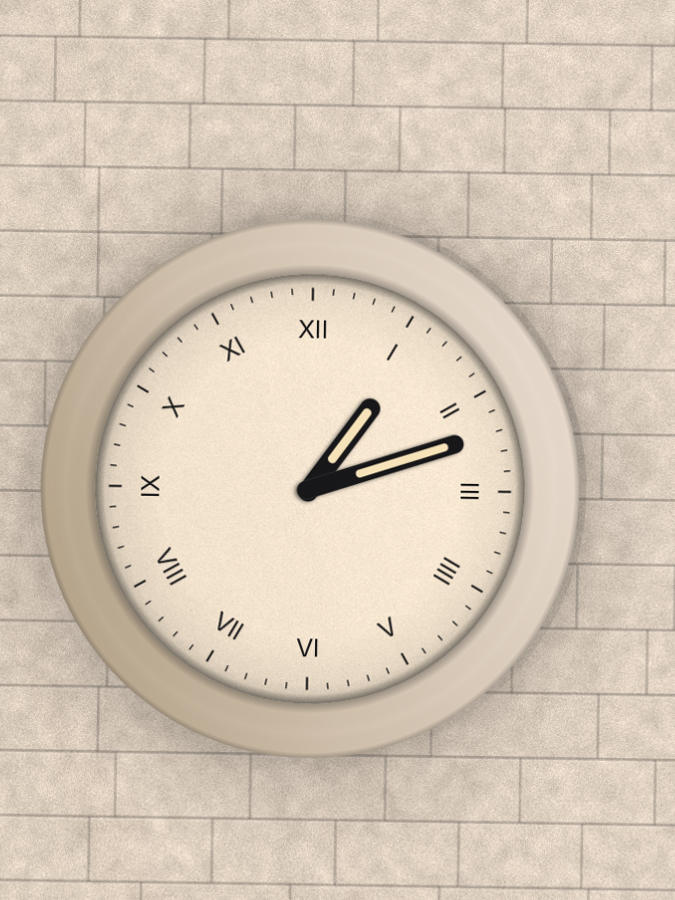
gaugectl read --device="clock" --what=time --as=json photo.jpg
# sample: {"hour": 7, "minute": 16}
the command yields {"hour": 1, "minute": 12}
